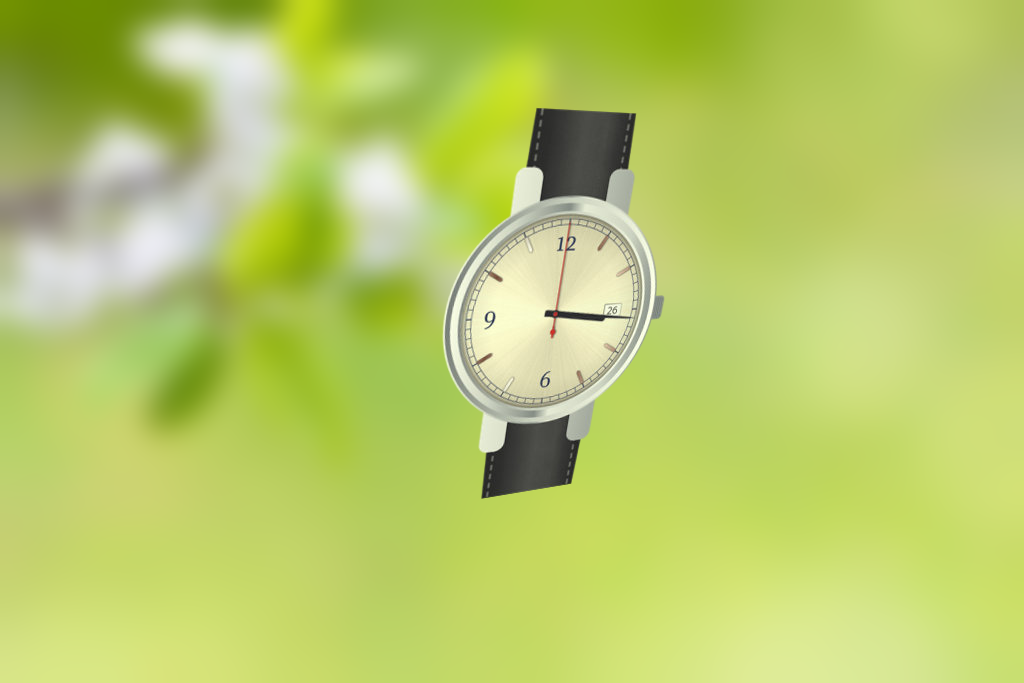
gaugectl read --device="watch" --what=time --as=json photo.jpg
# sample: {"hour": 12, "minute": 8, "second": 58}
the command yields {"hour": 3, "minute": 16, "second": 0}
